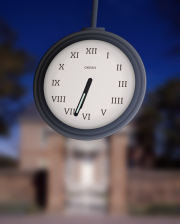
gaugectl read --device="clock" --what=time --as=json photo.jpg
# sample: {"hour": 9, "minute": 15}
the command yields {"hour": 6, "minute": 33}
